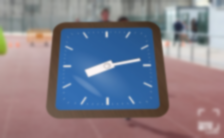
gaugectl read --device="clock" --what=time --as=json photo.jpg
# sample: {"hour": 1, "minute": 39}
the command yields {"hour": 8, "minute": 13}
